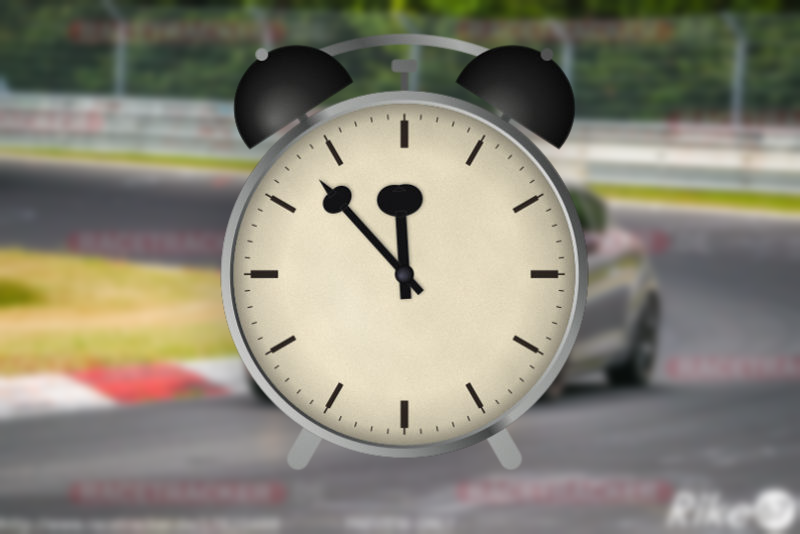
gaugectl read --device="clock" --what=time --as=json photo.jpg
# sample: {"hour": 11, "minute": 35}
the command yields {"hour": 11, "minute": 53}
